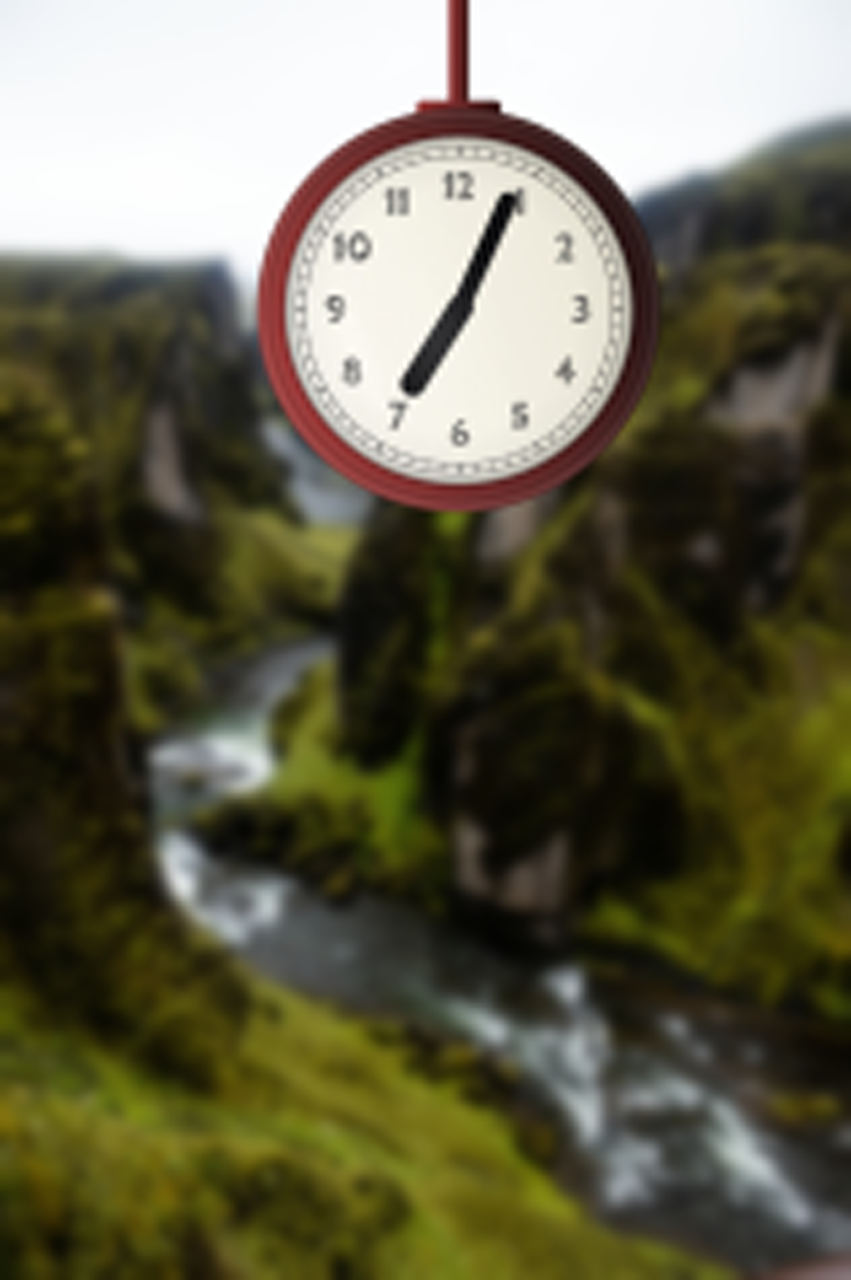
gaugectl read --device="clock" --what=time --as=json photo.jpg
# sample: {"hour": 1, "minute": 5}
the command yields {"hour": 7, "minute": 4}
